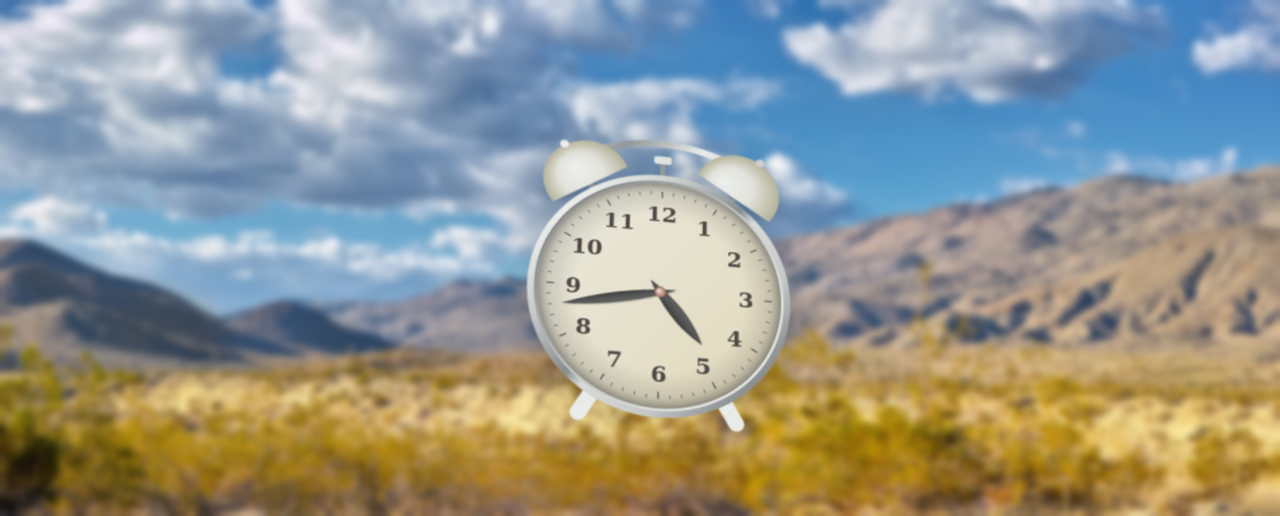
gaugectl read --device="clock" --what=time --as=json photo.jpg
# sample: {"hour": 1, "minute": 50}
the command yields {"hour": 4, "minute": 43}
